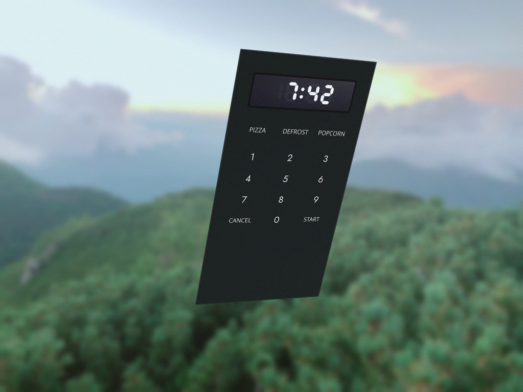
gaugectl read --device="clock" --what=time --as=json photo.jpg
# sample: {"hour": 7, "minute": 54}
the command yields {"hour": 7, "minute": 42}
